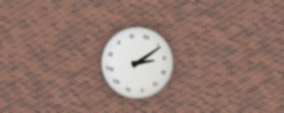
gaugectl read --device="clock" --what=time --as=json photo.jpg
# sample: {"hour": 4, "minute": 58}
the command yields {"hour": 2, "minute": 6}
